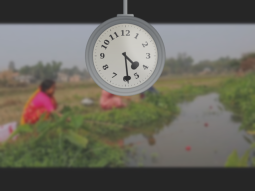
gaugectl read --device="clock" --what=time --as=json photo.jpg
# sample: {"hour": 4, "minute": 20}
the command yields {"hour": 4, "minute": 29}
